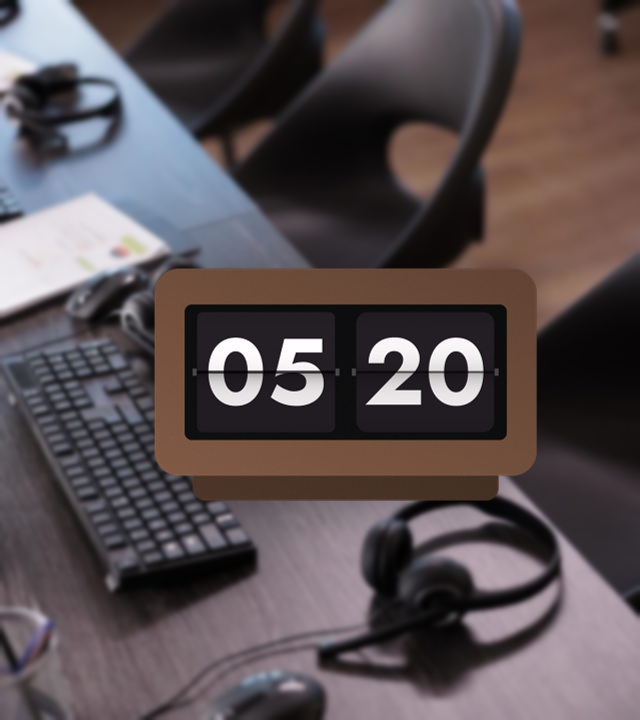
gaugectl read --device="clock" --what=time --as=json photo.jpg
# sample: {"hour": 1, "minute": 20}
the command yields {"hour": 5, "minute": 20}
